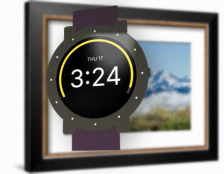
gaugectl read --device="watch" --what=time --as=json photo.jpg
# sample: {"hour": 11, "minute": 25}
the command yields {"hour": 3, "minute": 24}
